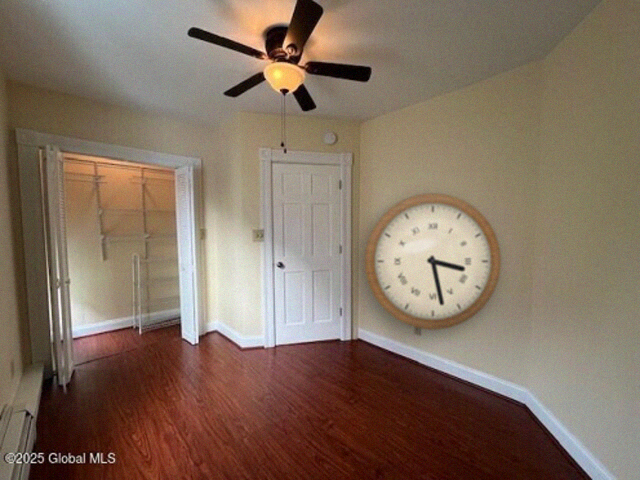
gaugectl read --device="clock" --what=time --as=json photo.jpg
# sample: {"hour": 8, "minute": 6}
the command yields {"hour": 3, "minute": 28}
